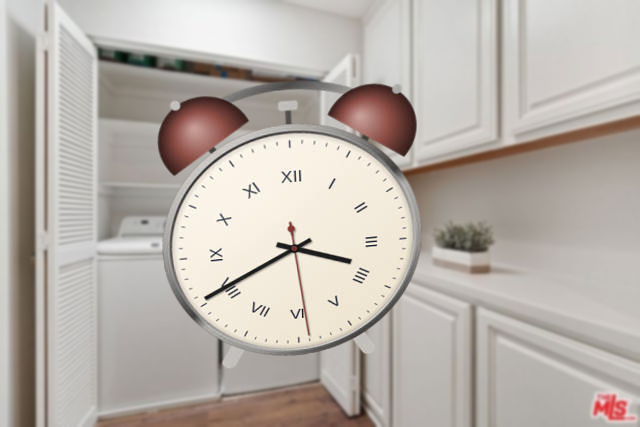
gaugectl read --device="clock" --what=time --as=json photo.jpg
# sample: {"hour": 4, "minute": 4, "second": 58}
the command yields {"hour": 3, "minute": 40, "second": 29}
